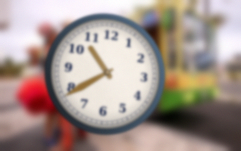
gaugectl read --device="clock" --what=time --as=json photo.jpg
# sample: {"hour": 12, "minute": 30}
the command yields {"hour": 10, "minute": 39}
